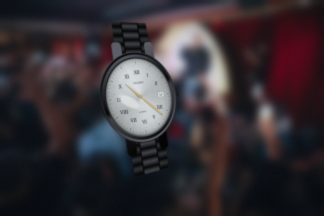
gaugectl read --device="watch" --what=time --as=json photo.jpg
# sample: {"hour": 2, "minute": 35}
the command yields {"hour": 10, "minute": 22}
